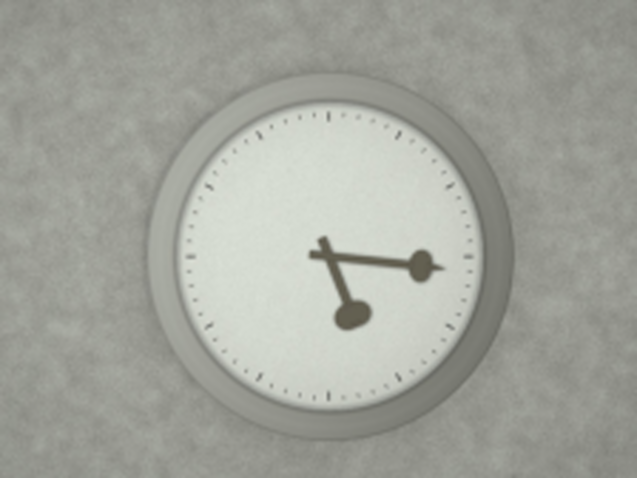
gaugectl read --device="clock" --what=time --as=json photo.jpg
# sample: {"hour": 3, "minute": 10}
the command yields {"hour": 5, "minute": 16}
